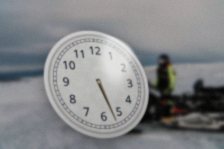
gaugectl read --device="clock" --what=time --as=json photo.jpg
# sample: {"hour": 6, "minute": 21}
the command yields {"hour": 5, "minute": 27}
